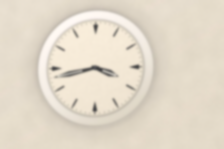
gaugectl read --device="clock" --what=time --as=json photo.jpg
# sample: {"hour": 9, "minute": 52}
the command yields {"hour": 3, "minute": 43}
